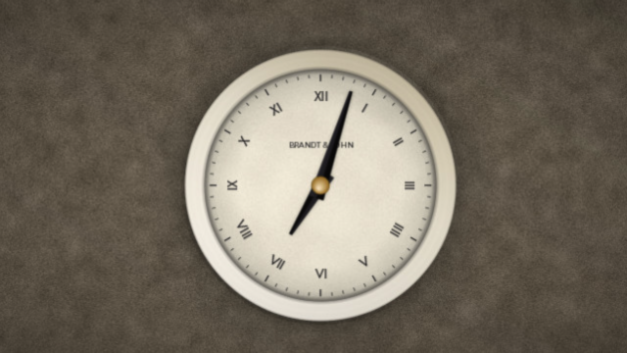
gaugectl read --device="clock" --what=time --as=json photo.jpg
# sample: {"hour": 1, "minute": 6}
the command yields {"hour": 7, "minute": 3}
